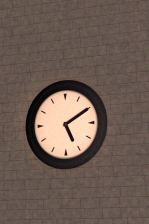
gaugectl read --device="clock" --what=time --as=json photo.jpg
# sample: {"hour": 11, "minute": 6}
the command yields {"hour": 5, "minute": 10}
